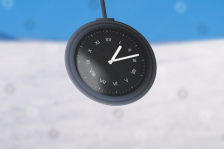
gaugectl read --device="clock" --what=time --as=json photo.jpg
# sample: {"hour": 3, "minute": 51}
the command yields {"hour": 1, "minute": 13}
